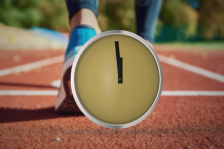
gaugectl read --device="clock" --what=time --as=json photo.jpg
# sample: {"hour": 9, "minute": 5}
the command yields {"hour": 11, "minute": 59}
